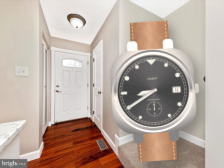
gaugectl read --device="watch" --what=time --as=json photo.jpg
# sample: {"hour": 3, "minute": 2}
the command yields {"hour": 8, "minute": 40}
